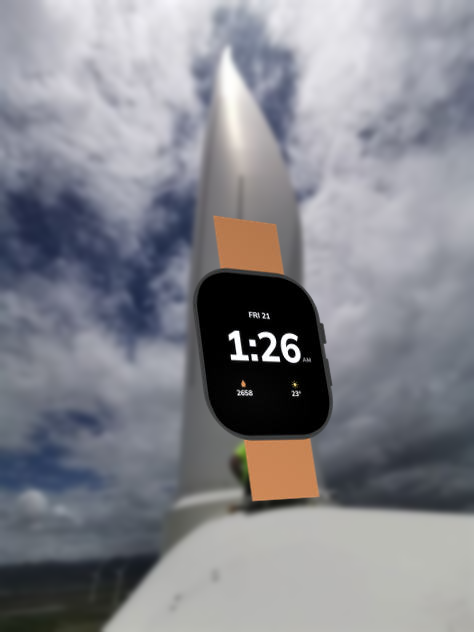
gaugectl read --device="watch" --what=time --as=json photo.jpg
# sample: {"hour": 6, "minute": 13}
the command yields {"hour": 1, "minute": 26}
